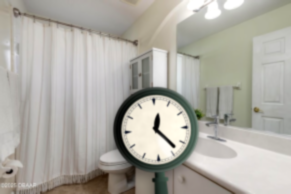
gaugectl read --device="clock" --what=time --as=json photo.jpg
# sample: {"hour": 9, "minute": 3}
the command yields {"hour": 12, "minute": 23}
